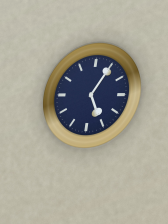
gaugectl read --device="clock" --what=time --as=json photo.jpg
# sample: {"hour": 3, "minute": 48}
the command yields {"hour": 5, "minute": 5}
